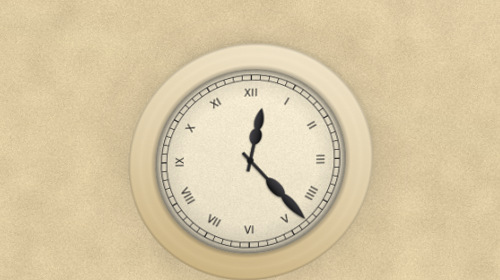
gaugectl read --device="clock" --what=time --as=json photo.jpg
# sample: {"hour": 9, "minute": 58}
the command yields {"hour": 12, "minute": 23}
